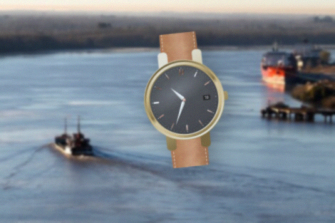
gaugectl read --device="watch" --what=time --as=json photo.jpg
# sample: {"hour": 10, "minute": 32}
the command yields {"hour": 10, "minute": 34}
